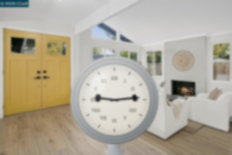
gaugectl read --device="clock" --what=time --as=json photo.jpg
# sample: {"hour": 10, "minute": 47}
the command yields {"hour": 9, "minute": 14}
